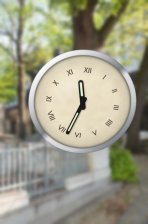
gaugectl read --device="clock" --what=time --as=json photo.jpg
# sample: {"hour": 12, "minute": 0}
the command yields {"hour": 11, "minute": 33}
